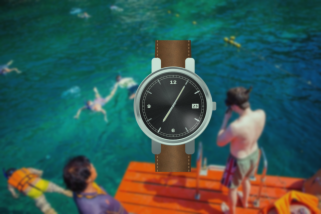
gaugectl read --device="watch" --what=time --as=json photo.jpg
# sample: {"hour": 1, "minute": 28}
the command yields {"hour": 7, "minute": 5}
